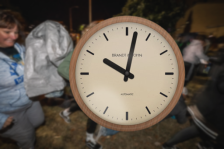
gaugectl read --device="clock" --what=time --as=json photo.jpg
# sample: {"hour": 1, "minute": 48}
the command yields {"hour": 10, "minute": 2}
